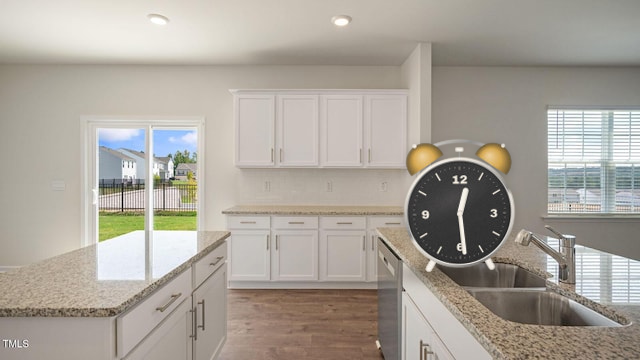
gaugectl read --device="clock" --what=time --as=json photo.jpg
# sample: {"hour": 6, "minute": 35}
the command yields {"hour": 12, "minute": 29}
